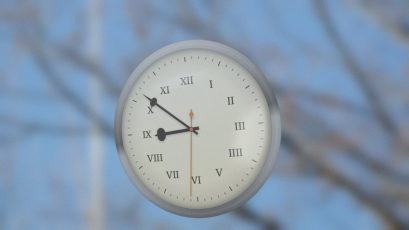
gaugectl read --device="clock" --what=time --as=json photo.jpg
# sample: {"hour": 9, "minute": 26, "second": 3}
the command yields {"hour": 8, "minute": 51, "second": 31}
